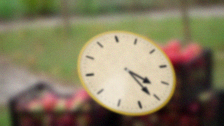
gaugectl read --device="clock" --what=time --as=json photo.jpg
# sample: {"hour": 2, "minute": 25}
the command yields {"hour": 4, "minute": 26}
